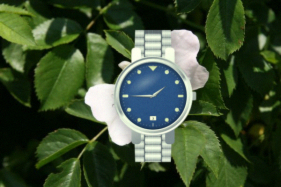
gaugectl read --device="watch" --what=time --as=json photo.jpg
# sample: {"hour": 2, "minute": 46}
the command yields {"hour": 1, "minute": 45}
